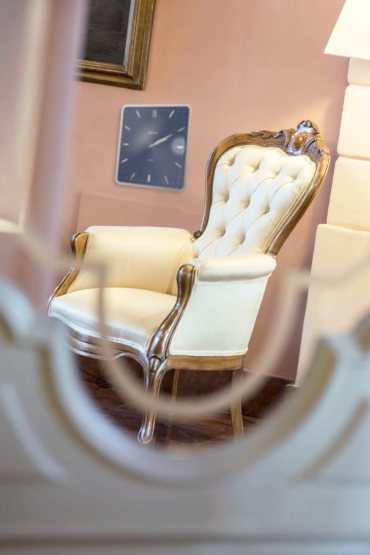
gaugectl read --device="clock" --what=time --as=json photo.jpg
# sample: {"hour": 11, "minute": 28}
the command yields {"hour": 2, "minute": 10}
